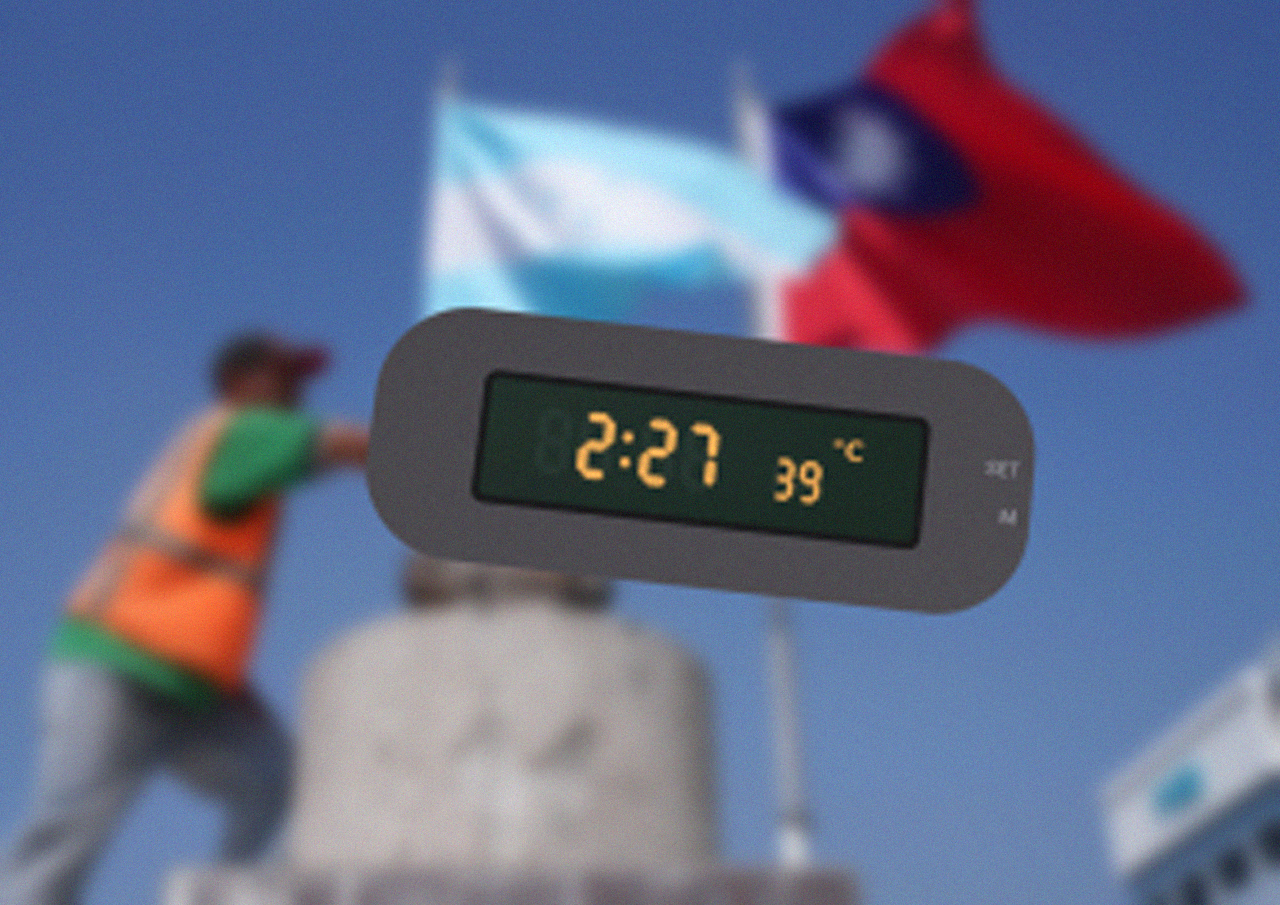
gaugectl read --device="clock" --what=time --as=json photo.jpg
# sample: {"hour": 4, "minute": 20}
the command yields {"hour": 2, "minute": 27}
